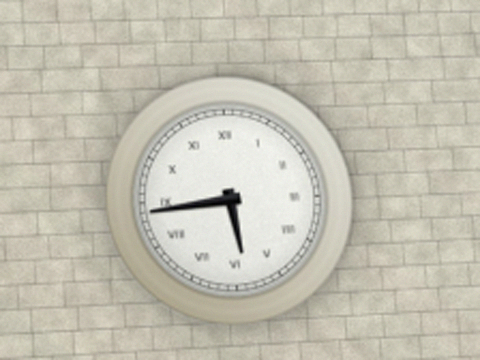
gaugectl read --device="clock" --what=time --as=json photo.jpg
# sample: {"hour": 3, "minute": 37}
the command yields {"hour": 5, "minute": 44}
